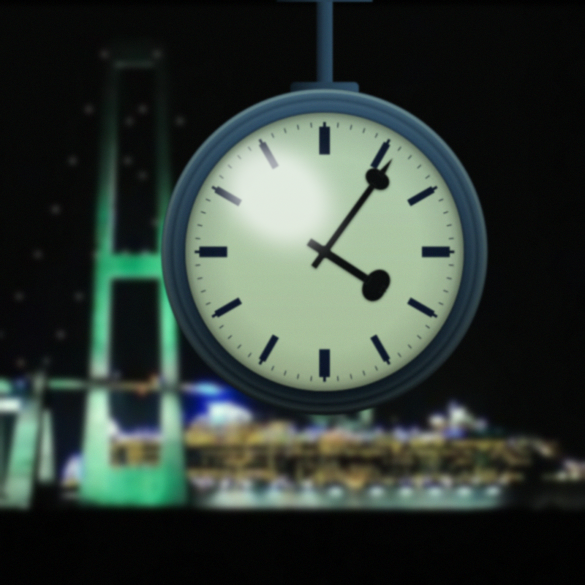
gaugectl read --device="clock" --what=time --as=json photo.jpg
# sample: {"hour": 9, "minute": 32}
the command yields {"hour": 4, "minute": 6}
